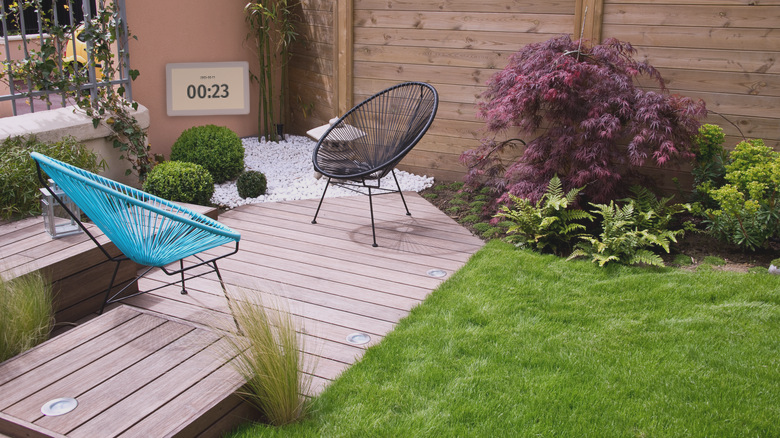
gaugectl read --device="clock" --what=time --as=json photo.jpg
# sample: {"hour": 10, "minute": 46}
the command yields {"hour": 0, "minute": 23}
